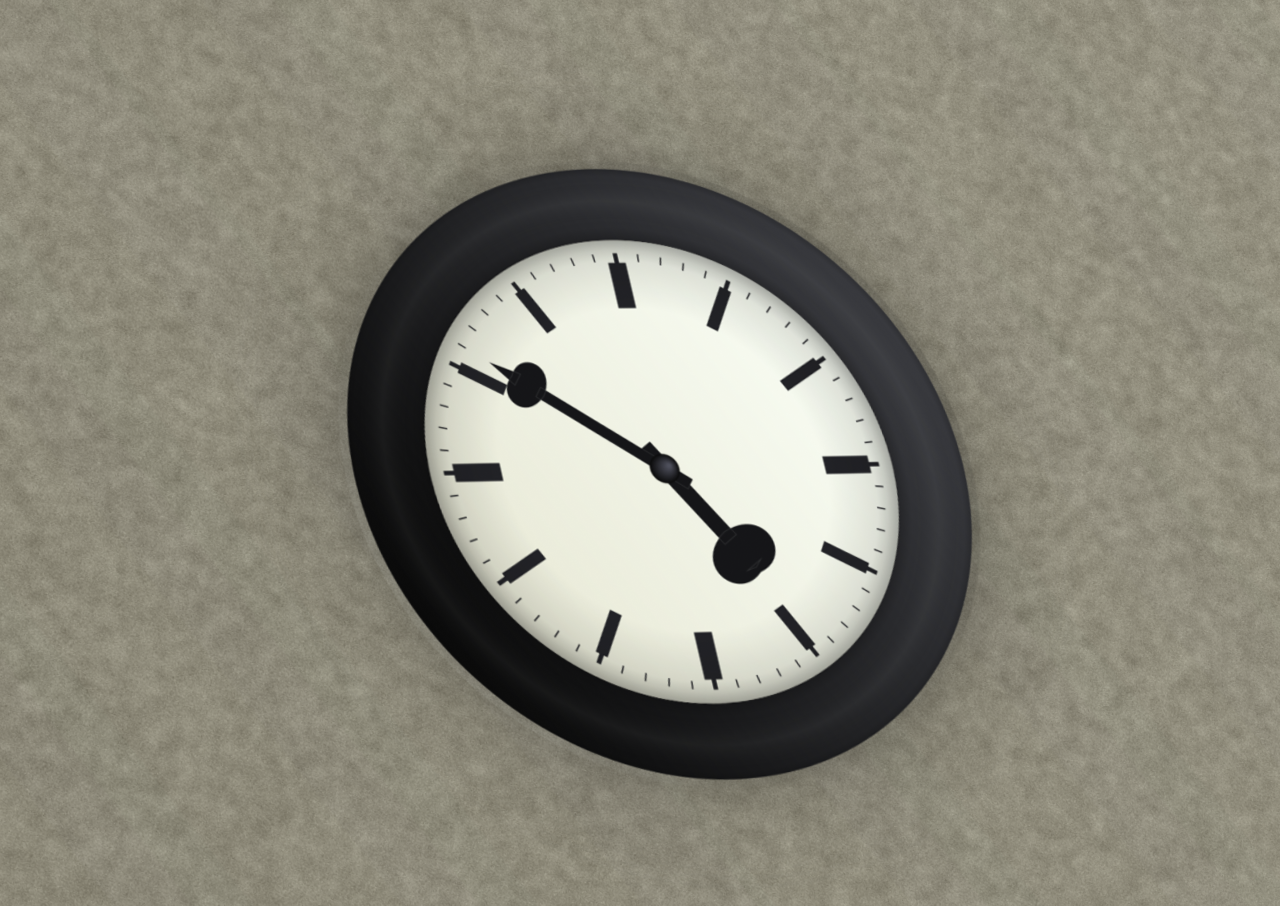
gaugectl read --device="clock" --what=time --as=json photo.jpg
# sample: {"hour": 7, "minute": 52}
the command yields {"hour": 4, "minute": 51}
